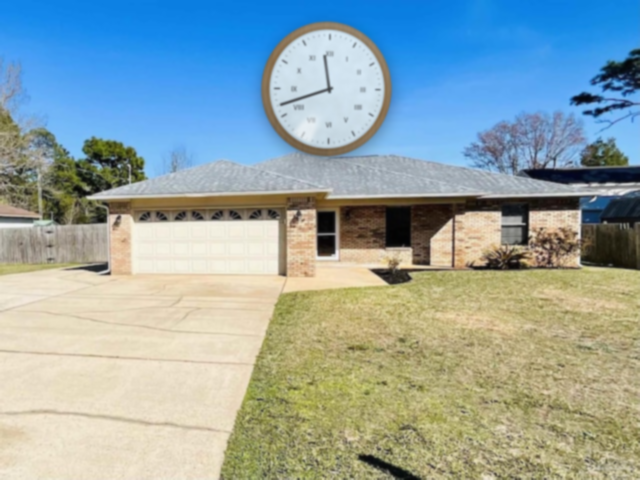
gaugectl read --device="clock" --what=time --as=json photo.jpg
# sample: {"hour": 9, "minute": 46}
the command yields {"hour": 11, "minute": 42}
